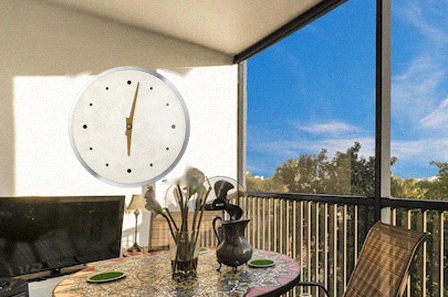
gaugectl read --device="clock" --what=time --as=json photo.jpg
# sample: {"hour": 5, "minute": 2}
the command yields {"hour": 6, "minute": 2}
